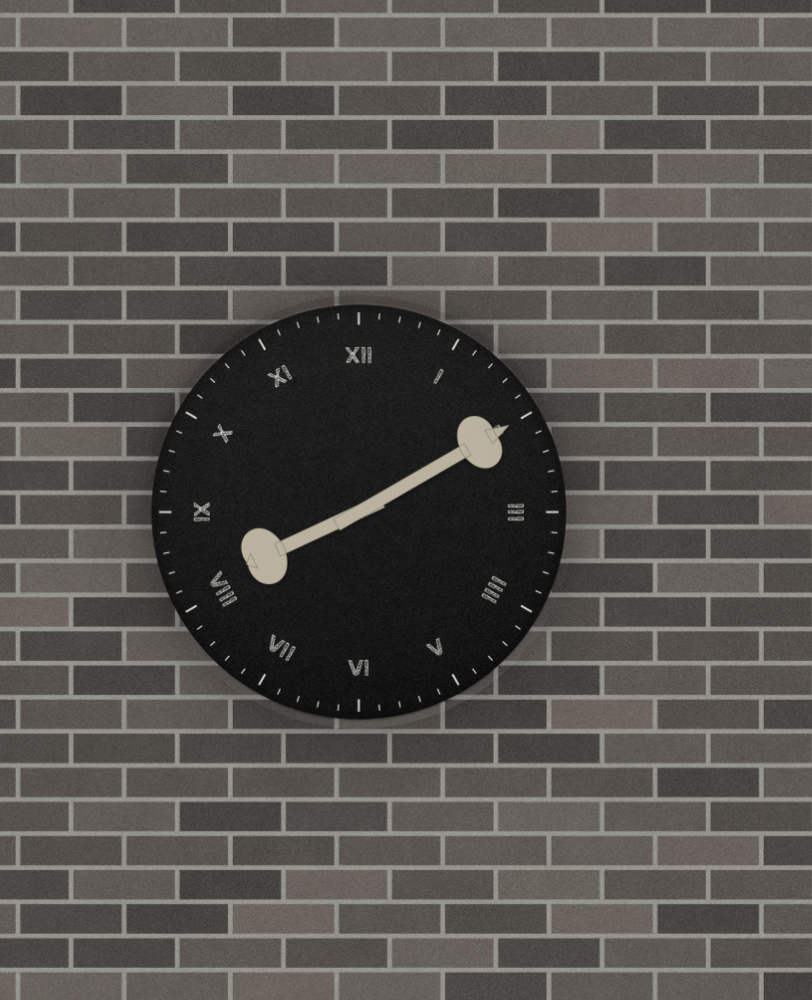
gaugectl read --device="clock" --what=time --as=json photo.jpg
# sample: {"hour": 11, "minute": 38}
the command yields {"hour": 8, "minute": 10}
